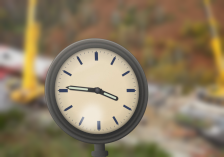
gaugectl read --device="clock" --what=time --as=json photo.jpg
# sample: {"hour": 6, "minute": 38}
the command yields {"hour": 3, "minute": 46}
